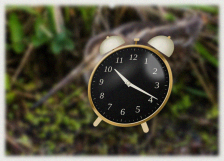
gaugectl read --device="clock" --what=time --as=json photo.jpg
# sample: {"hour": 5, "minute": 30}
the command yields {"hour": 10, "minute": 19}
